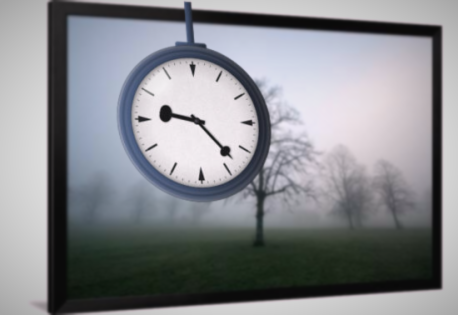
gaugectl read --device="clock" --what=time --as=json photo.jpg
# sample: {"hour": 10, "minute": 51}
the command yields {"hour": 9, "minute": 23}
